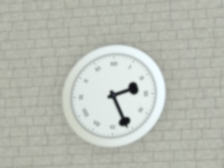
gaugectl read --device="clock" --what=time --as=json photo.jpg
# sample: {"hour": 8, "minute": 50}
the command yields {"hour": 2, "minute": 26}
